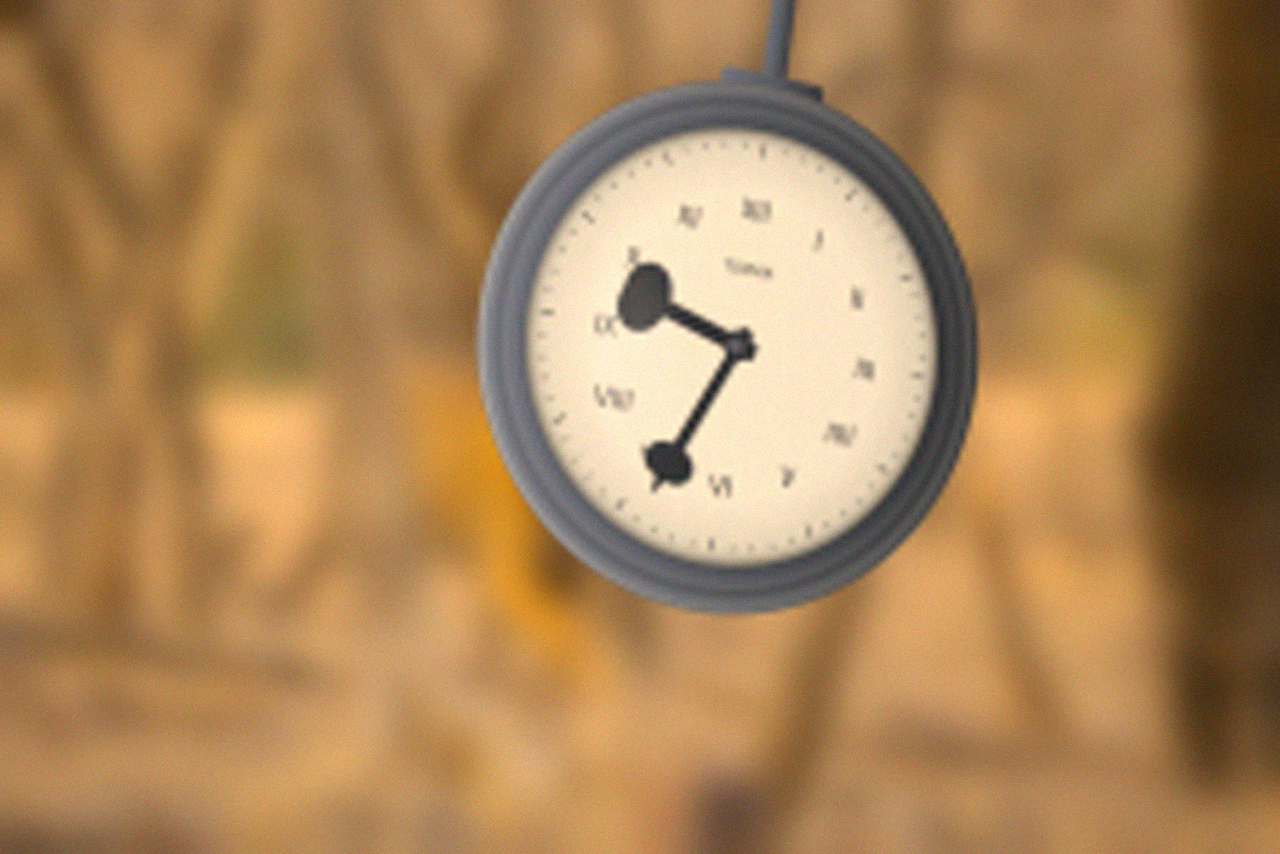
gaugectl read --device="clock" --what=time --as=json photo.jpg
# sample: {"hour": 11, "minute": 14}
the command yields {"hour": 9, "minute": 34}
